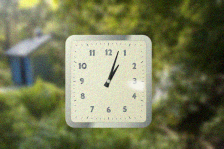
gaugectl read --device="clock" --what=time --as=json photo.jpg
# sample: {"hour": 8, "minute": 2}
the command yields {"hour": 1, "minute": 3}
